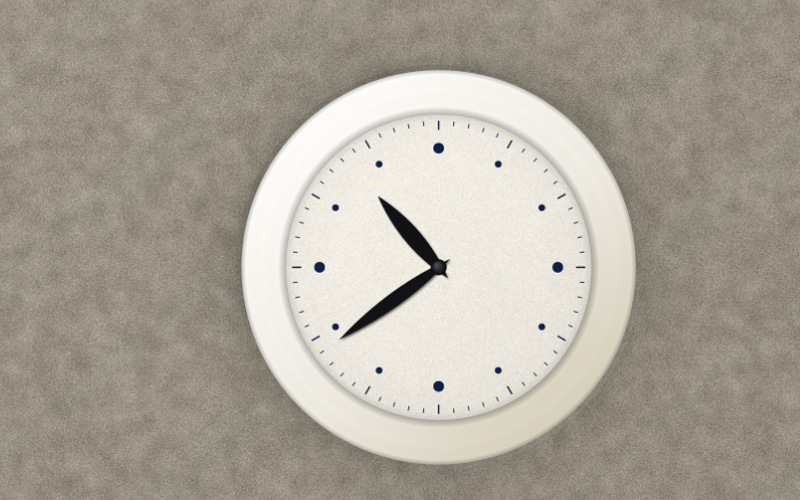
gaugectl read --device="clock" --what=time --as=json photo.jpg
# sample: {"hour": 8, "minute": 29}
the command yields {"hour": 10, "minute": 39}
